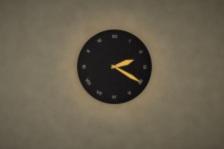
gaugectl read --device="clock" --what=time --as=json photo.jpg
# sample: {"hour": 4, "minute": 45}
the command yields {"hour": 2, "minute": 20}
